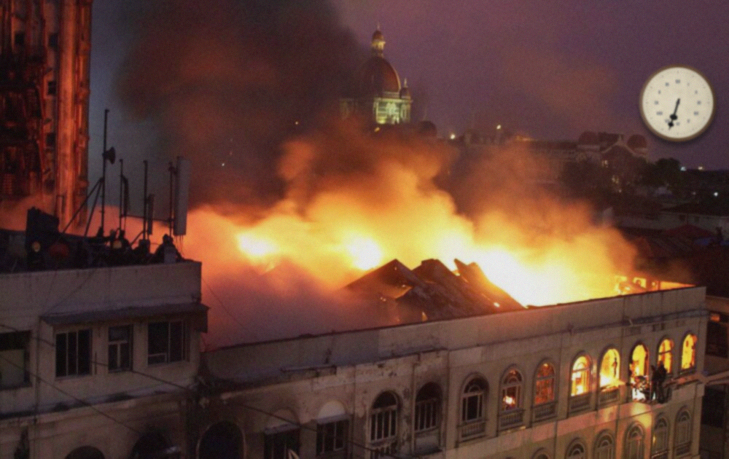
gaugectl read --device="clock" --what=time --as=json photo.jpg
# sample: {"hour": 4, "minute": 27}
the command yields {"hour": 6, "minute": 33}
